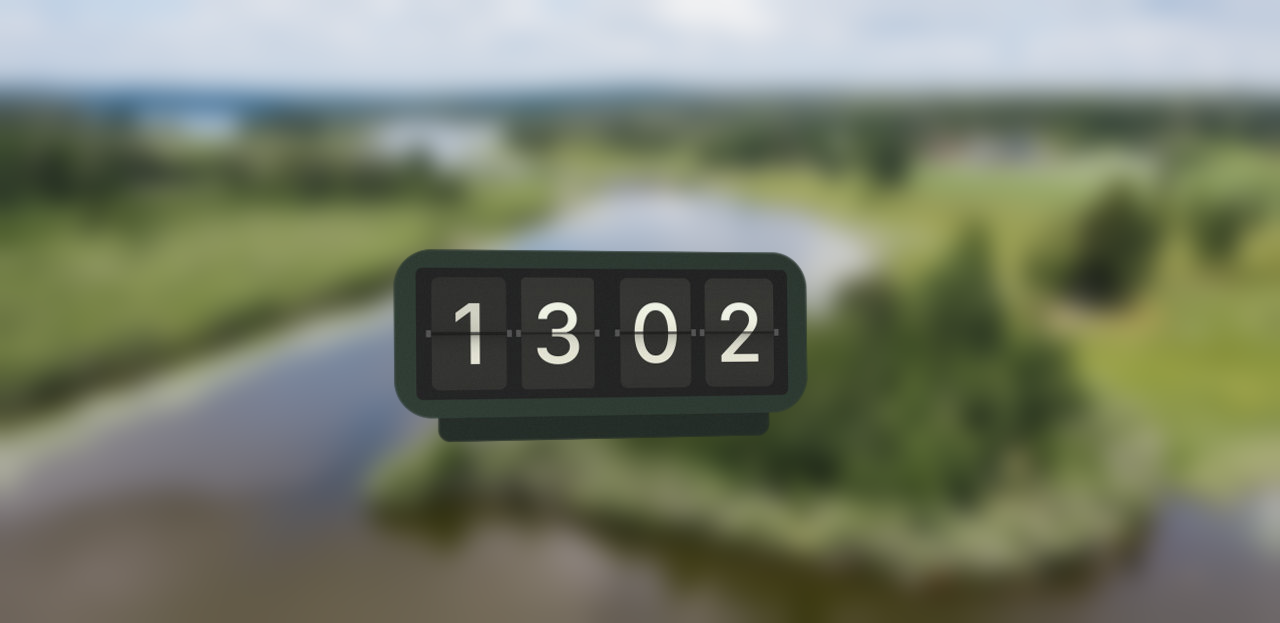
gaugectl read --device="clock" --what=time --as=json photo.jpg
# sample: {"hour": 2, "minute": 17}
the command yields {"hour": 13, "minute": 2}
